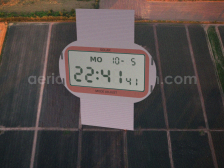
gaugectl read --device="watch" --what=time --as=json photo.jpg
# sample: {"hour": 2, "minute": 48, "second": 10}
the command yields {"hour": 22, "minute": 41, "second": 41}
